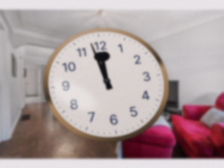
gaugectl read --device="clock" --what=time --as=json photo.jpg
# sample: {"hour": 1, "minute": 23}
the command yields {"hour": 11, "minute": 58}
